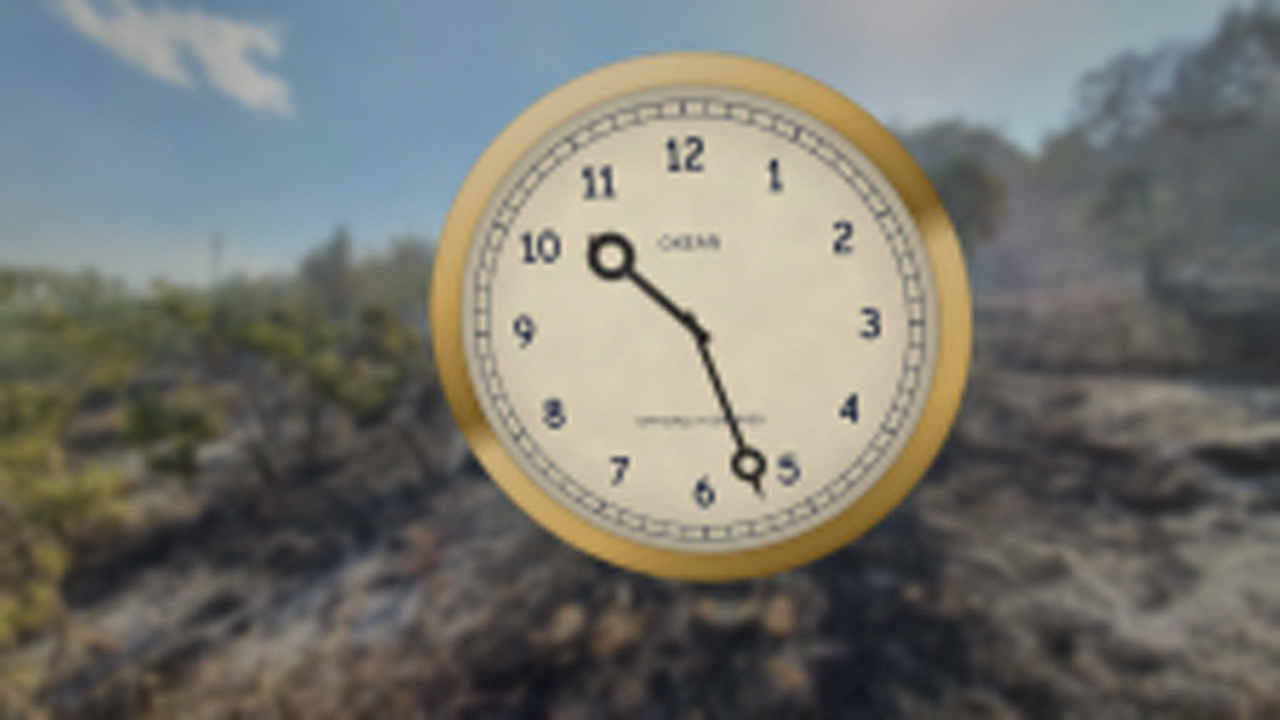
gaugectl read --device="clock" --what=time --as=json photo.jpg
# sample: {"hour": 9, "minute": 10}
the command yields {"hour": 10, "minute": 27}
